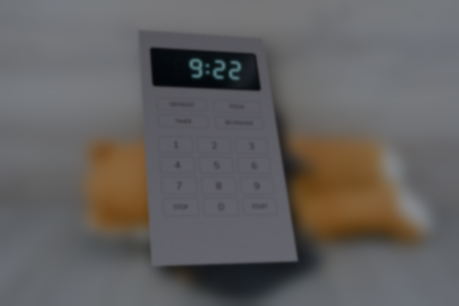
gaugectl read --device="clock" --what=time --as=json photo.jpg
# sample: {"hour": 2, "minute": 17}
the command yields {"hour": 9, "minute": 22}
